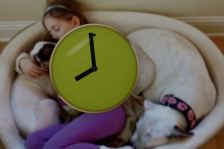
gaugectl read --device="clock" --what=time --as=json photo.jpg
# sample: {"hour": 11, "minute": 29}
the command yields {"hour": 7, "minute": 59}
